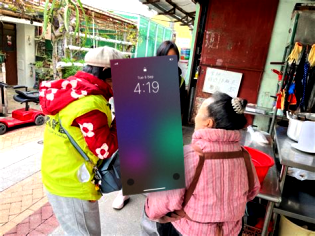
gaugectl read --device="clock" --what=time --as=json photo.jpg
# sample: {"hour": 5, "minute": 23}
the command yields {"hour": 4, "minute": 19}
